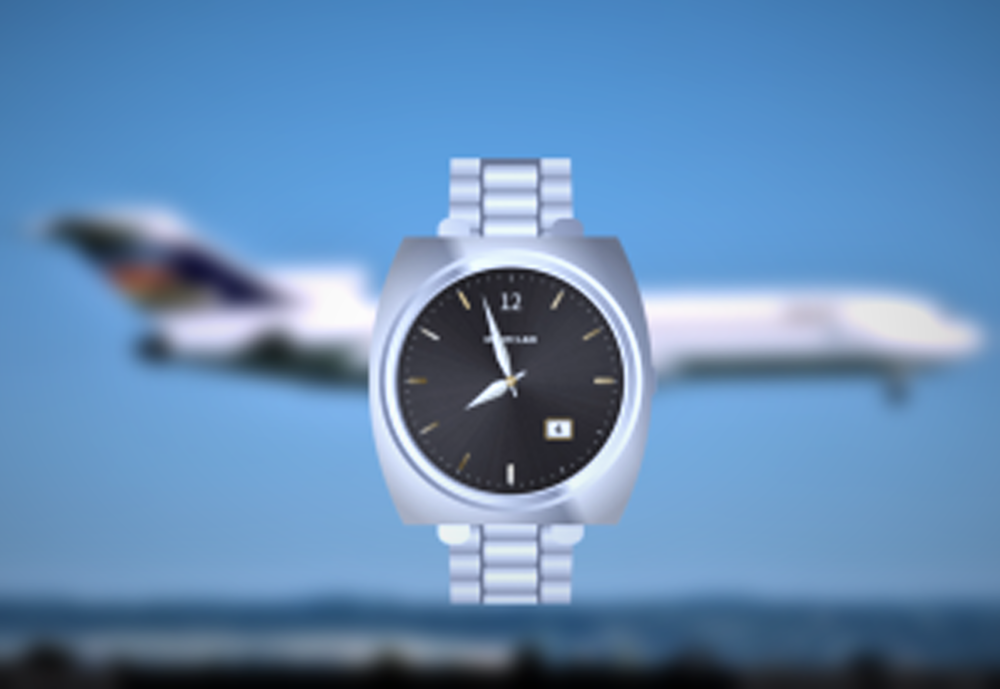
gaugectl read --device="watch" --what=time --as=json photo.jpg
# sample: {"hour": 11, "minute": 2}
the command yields {"hour": 7, "minute": 57}
